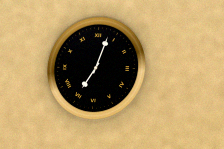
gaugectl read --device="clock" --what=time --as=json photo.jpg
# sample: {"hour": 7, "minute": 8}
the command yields {"hour": 7, "minute": 3}
